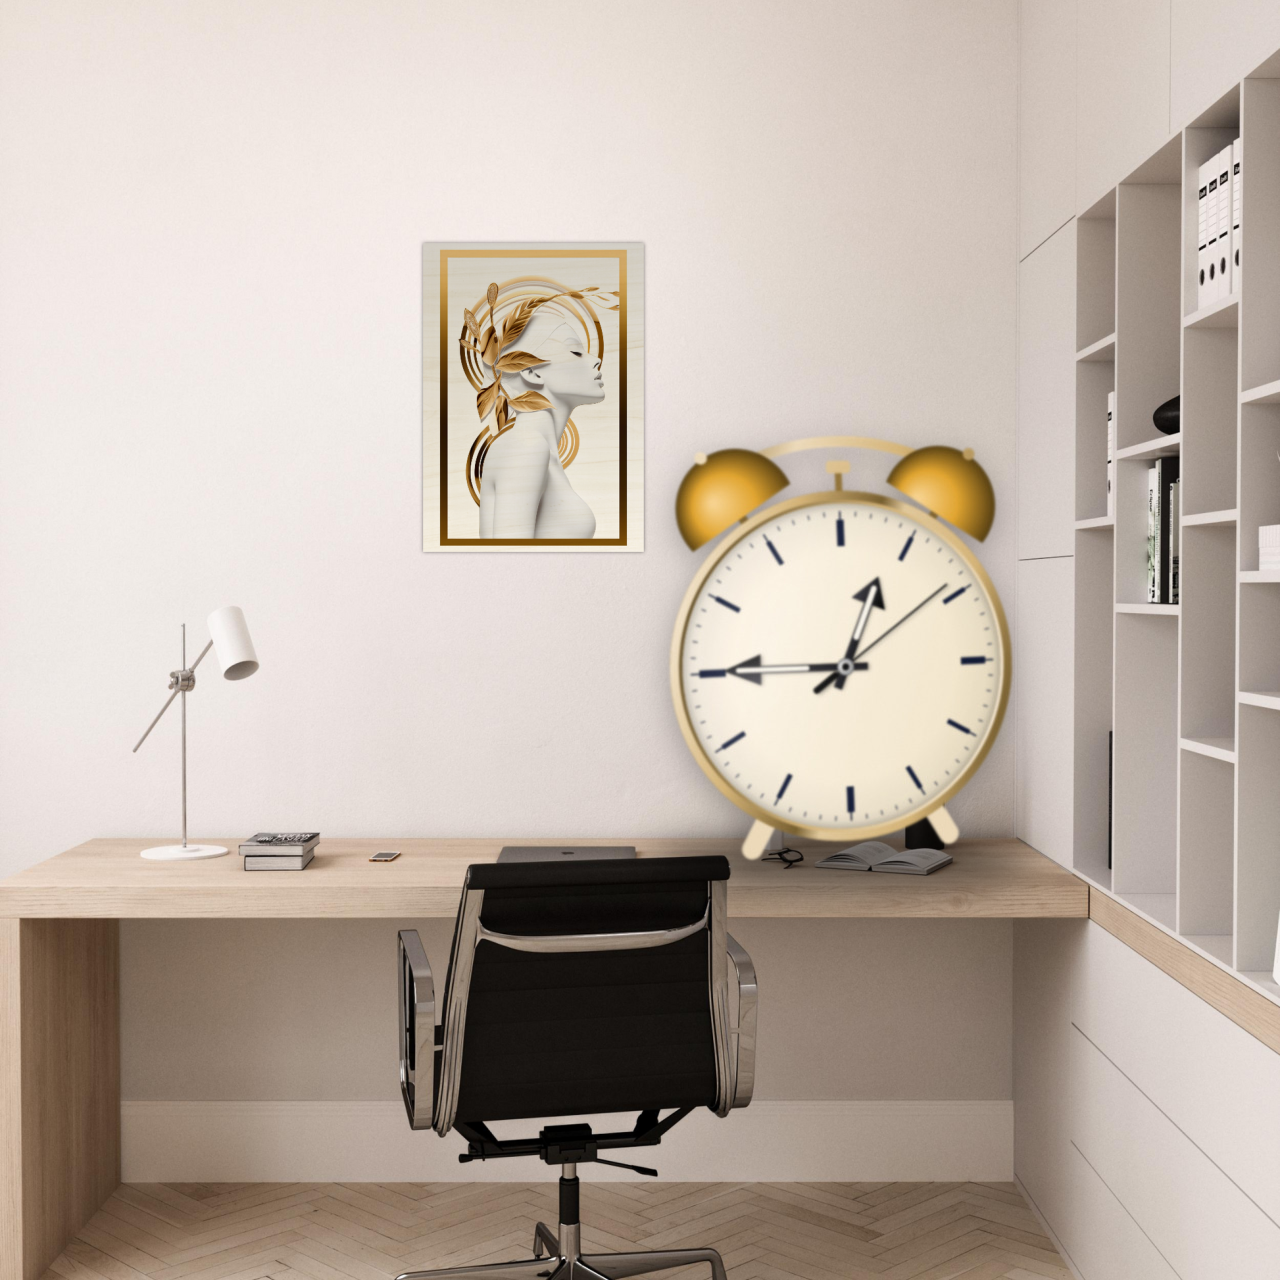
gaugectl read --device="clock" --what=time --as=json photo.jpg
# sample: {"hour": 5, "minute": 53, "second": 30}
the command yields {"hour": 12, "minute": 45, "second": 9}
